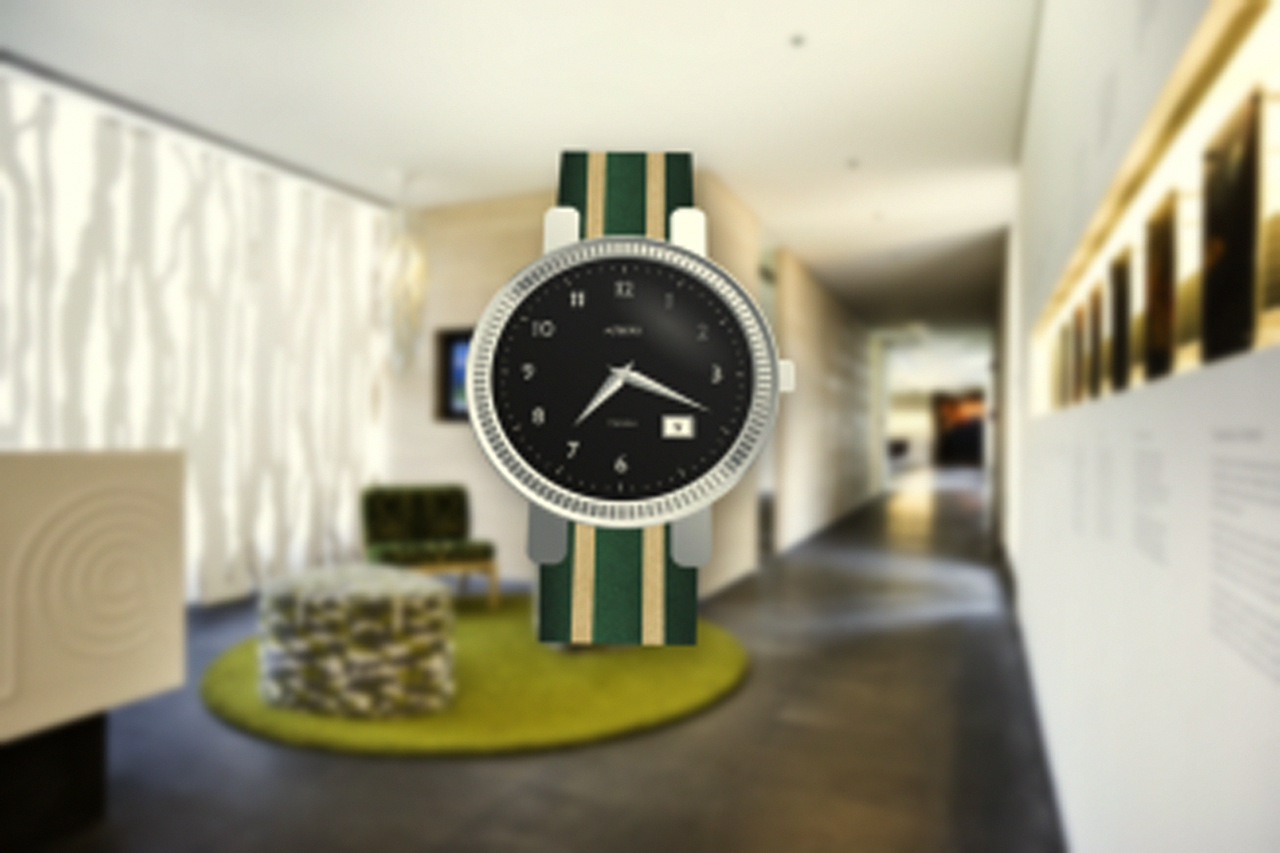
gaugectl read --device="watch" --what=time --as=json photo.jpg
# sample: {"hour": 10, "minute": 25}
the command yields {"hour": 7, "minute": 19}
